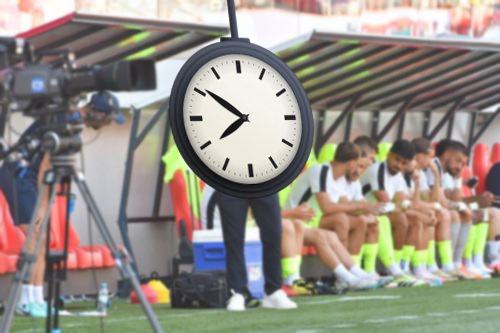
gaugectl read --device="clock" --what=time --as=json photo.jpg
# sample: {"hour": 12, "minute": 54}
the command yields {"hour": 7, "minute": 51}
